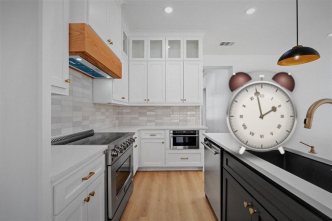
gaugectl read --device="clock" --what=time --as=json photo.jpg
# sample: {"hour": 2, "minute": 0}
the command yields {"hour": 1, "minute": 58}
